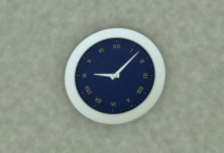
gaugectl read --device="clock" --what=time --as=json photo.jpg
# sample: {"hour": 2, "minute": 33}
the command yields {"hour": 9, "minute": 7}
